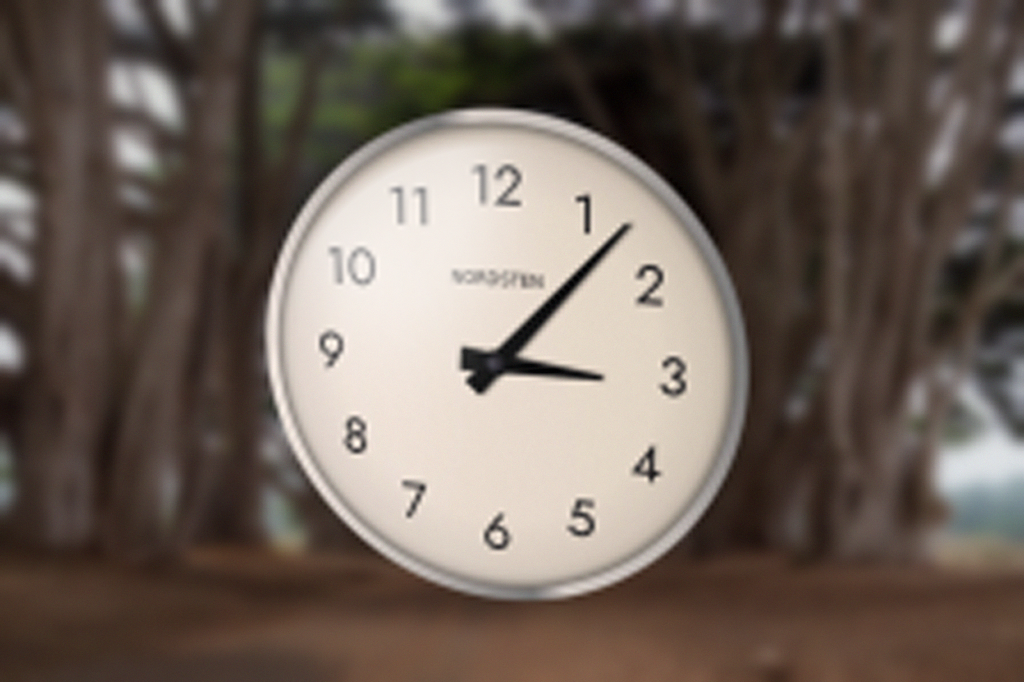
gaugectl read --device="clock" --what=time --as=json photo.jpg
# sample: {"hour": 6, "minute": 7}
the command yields {"hour": 3, "minute": 7}
